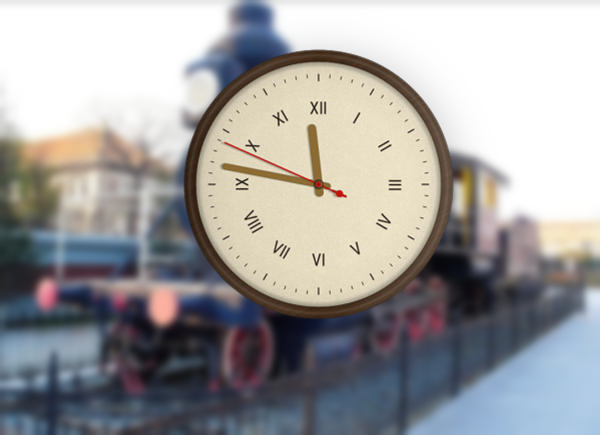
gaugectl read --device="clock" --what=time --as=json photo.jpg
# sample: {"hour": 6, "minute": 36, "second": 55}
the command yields {"hour": 11, "minute": 46, "second": 49}
